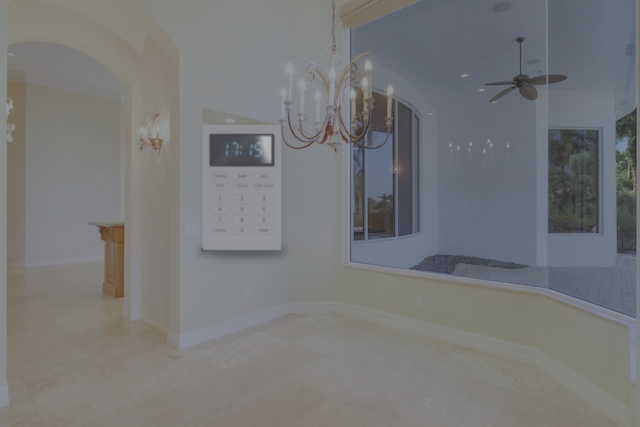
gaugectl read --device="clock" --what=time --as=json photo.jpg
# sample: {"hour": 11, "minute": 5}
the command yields {"hour": 17, "minute": 15}
